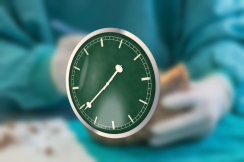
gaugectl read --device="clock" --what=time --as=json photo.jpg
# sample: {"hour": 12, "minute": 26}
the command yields {"hour": 1, "minute": 39}
